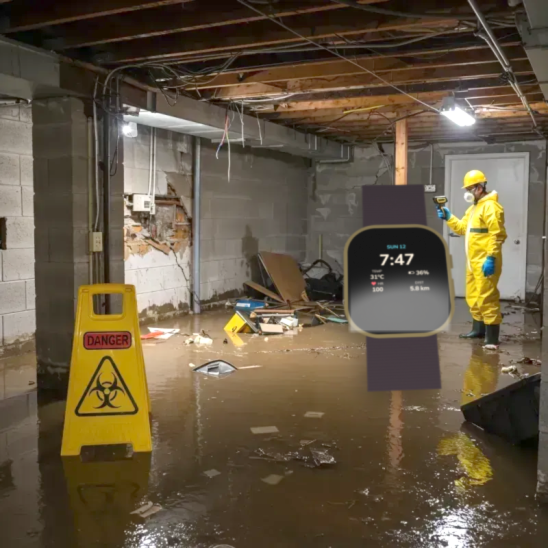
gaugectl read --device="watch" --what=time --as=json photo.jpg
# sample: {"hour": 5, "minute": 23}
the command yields {"hour": 7, "minute": 47}
